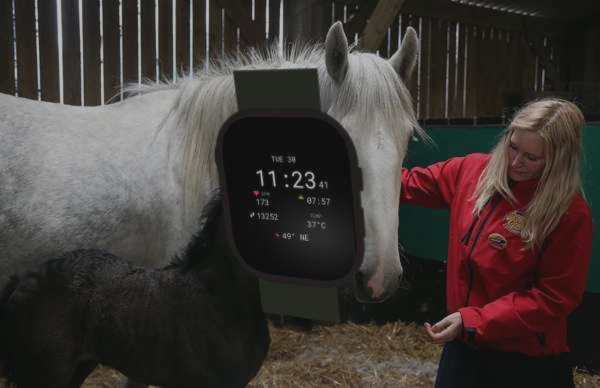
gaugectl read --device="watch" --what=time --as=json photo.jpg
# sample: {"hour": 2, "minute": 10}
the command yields {"hour": 11, "minute": 23}
